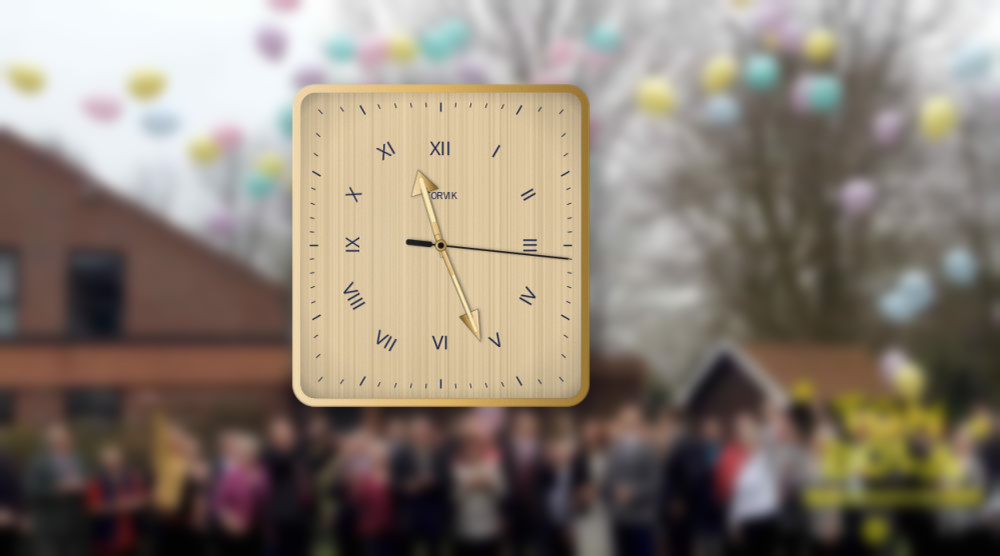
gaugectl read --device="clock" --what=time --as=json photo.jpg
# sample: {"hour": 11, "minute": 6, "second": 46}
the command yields {"hour": 11, "minute": 26, "second": 16}
